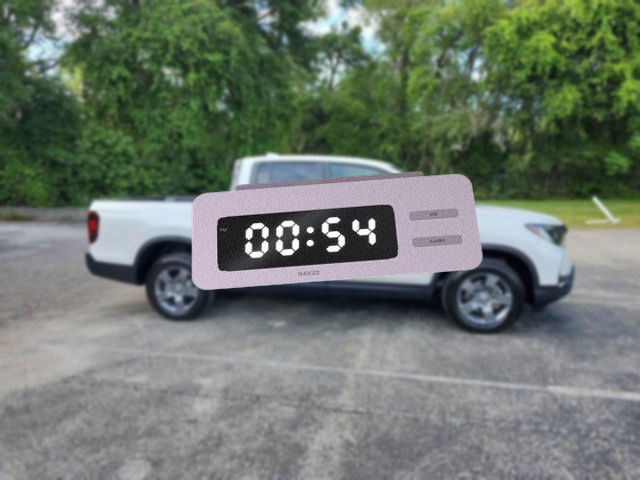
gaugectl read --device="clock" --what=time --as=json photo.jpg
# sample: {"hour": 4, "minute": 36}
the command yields {"hour": 0, "minute": 54}
